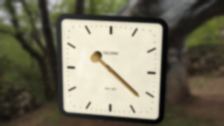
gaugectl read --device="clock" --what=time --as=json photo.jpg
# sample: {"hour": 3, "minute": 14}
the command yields {"hour": 10, "minute": 22}
